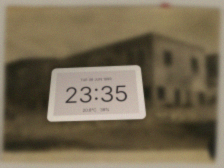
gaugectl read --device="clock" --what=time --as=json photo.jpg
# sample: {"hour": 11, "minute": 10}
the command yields {"hour": 23, "minute": 35}
